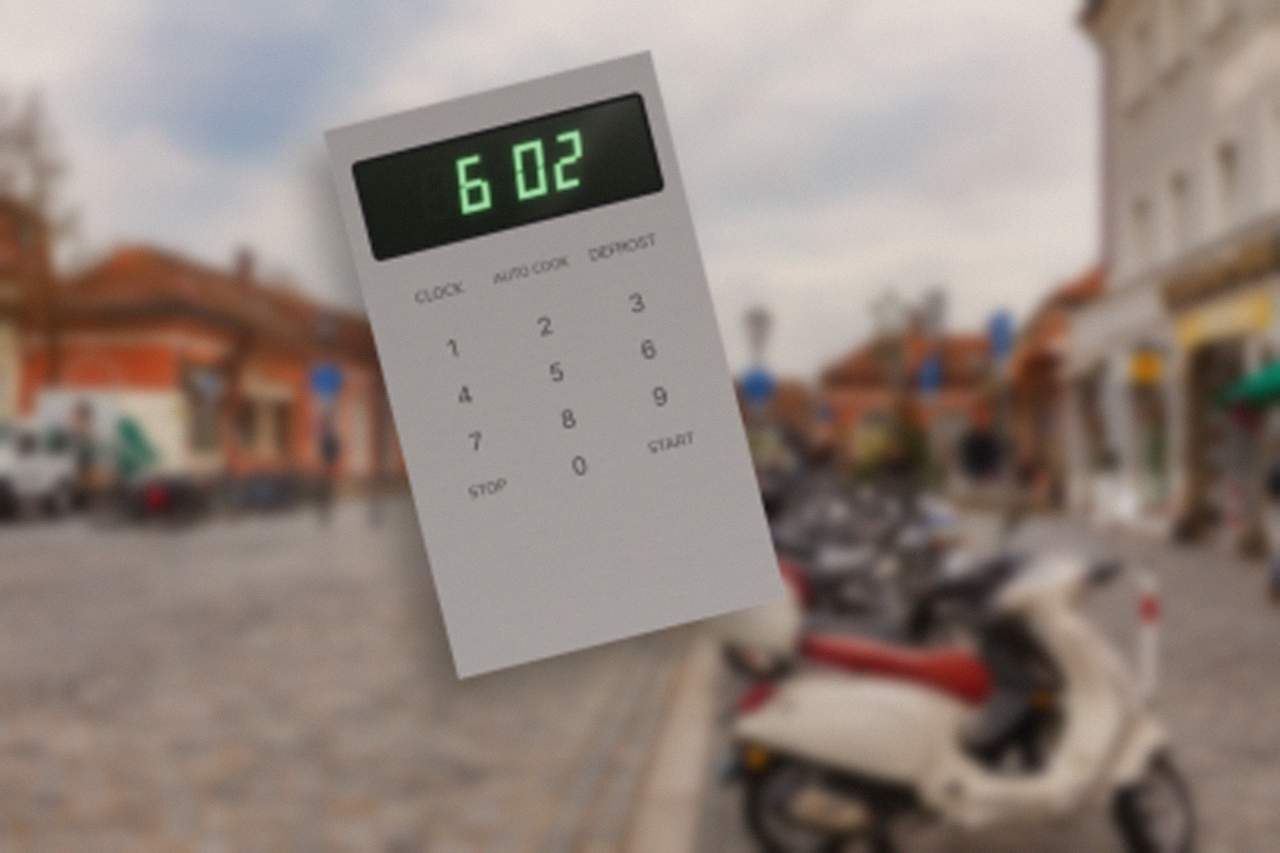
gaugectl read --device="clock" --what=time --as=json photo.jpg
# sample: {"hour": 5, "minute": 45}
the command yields {"hour": 6, "minute": 2}
